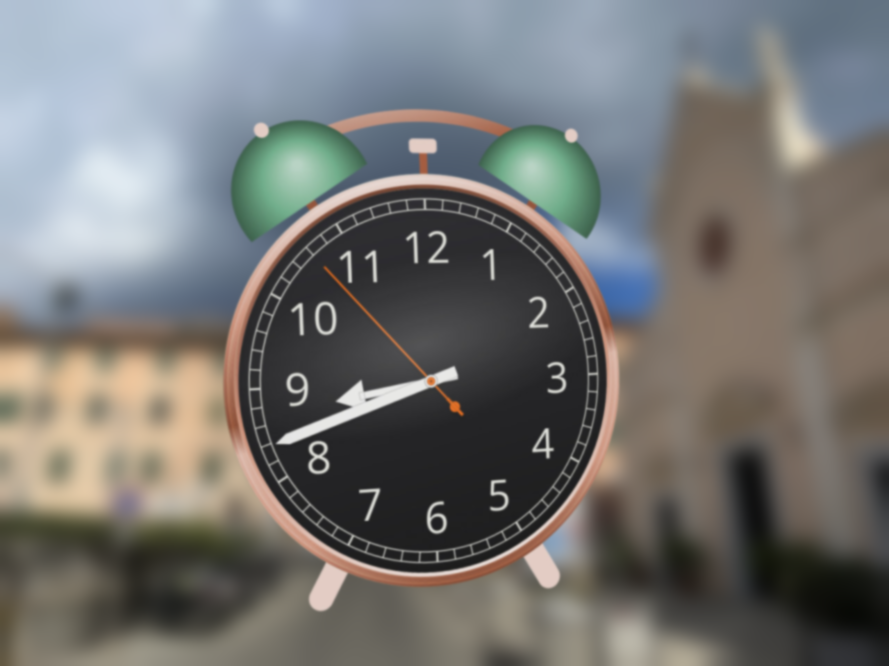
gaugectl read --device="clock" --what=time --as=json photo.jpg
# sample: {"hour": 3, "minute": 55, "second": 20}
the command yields {"hour": 8, "minute": 41, "second": 53}
